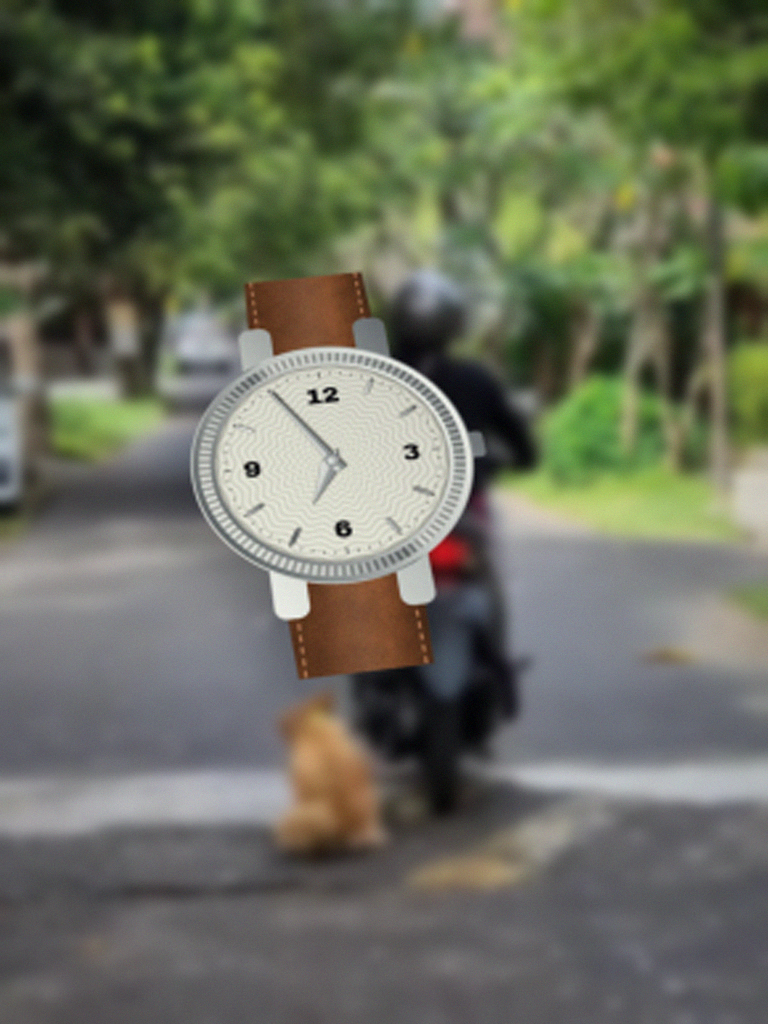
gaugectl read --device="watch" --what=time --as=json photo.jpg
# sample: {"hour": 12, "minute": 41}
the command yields {"hour": 6, "minute": 55}
